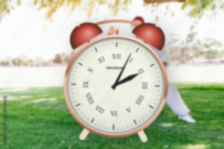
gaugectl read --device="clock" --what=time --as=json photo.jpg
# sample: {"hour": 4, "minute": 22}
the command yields {"hour": 2, "minute": 4}
